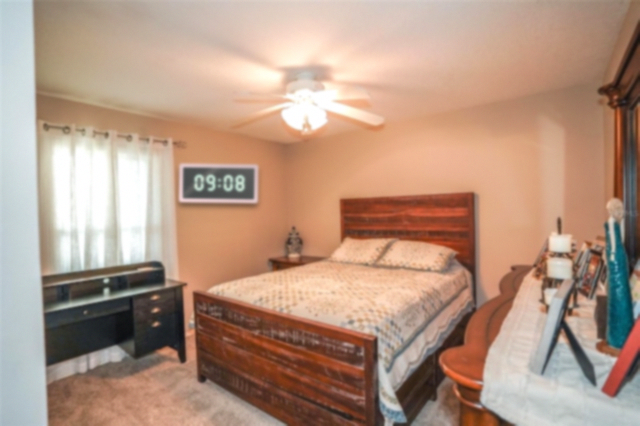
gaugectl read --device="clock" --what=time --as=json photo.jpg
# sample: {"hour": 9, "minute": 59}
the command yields {"hour": 9, "minute": 8}
